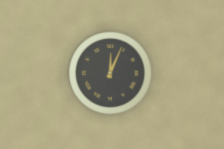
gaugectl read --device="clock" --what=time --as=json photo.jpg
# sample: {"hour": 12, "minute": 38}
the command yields {"hour": 12, "minute": 4}
